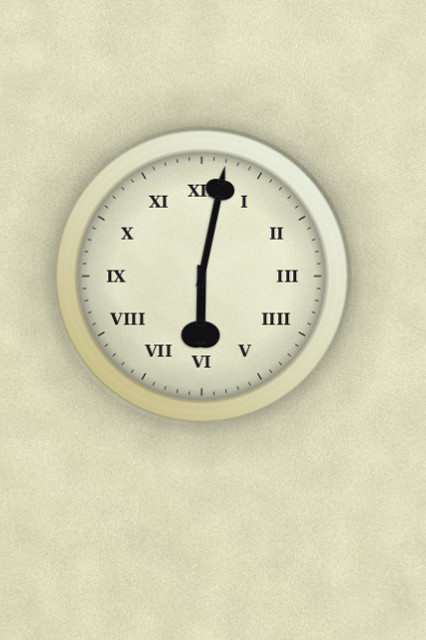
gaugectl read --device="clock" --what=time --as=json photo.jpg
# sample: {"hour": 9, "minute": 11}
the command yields {"hour": 6, "minute": 2}
